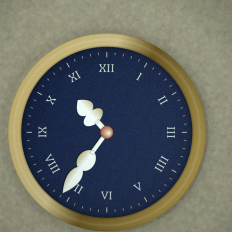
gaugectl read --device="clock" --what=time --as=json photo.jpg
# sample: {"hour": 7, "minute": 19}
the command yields {"hour": 10, "minute": 36}
